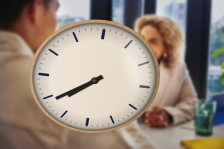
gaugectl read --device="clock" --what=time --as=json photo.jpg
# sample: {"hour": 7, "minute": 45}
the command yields {"hour": 7, "minute": 39}
